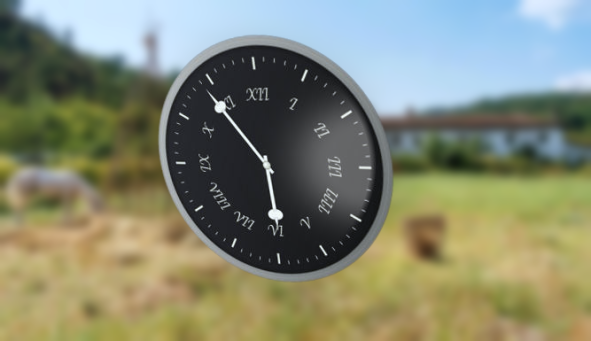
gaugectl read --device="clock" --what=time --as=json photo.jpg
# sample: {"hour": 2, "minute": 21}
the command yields {"hour": 5, "minute": 54}
